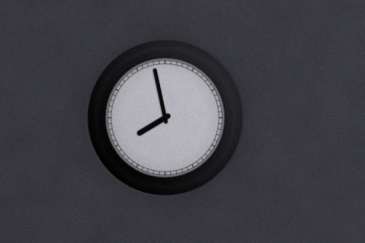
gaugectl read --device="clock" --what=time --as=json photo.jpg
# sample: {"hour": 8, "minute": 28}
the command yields {"hour": 7, "minute": 58}
